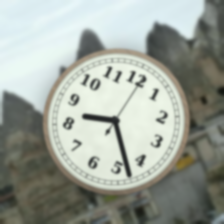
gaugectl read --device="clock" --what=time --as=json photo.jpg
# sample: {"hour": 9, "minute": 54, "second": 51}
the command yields {"hour": 8, "minute": 23, "second": 1}
